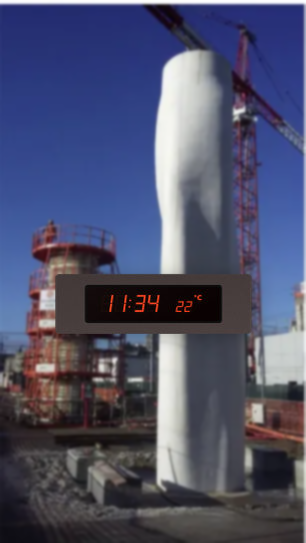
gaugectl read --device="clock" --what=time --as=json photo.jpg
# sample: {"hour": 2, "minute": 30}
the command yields {"hour": 11, "minute": 34}
